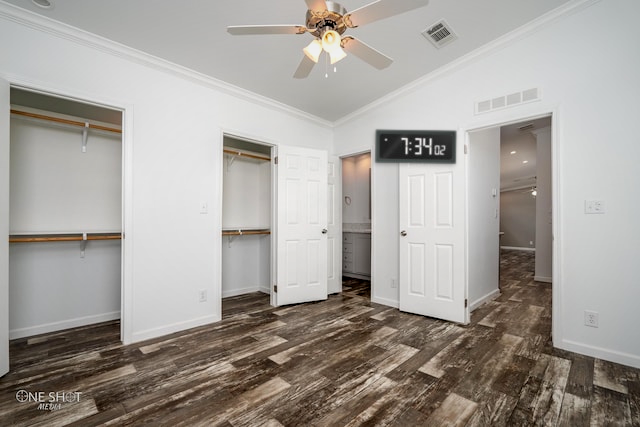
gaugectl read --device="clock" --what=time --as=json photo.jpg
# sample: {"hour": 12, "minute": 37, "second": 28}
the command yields {"hour": 7, "minute": 34, "second": 2}
